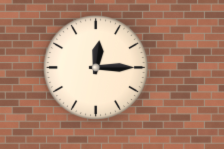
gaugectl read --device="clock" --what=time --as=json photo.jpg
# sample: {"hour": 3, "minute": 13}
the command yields {"hour": 12, "minute": 15}
